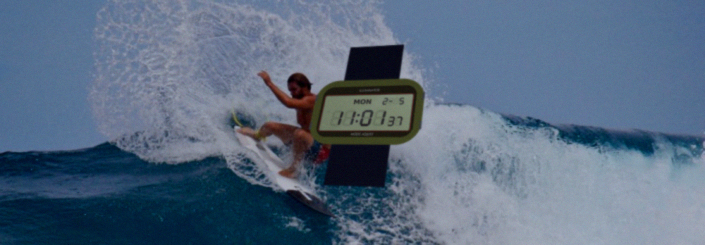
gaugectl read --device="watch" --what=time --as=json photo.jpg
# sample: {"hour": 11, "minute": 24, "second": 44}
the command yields {"hour": 11, "minute": 1, "second": 37}
